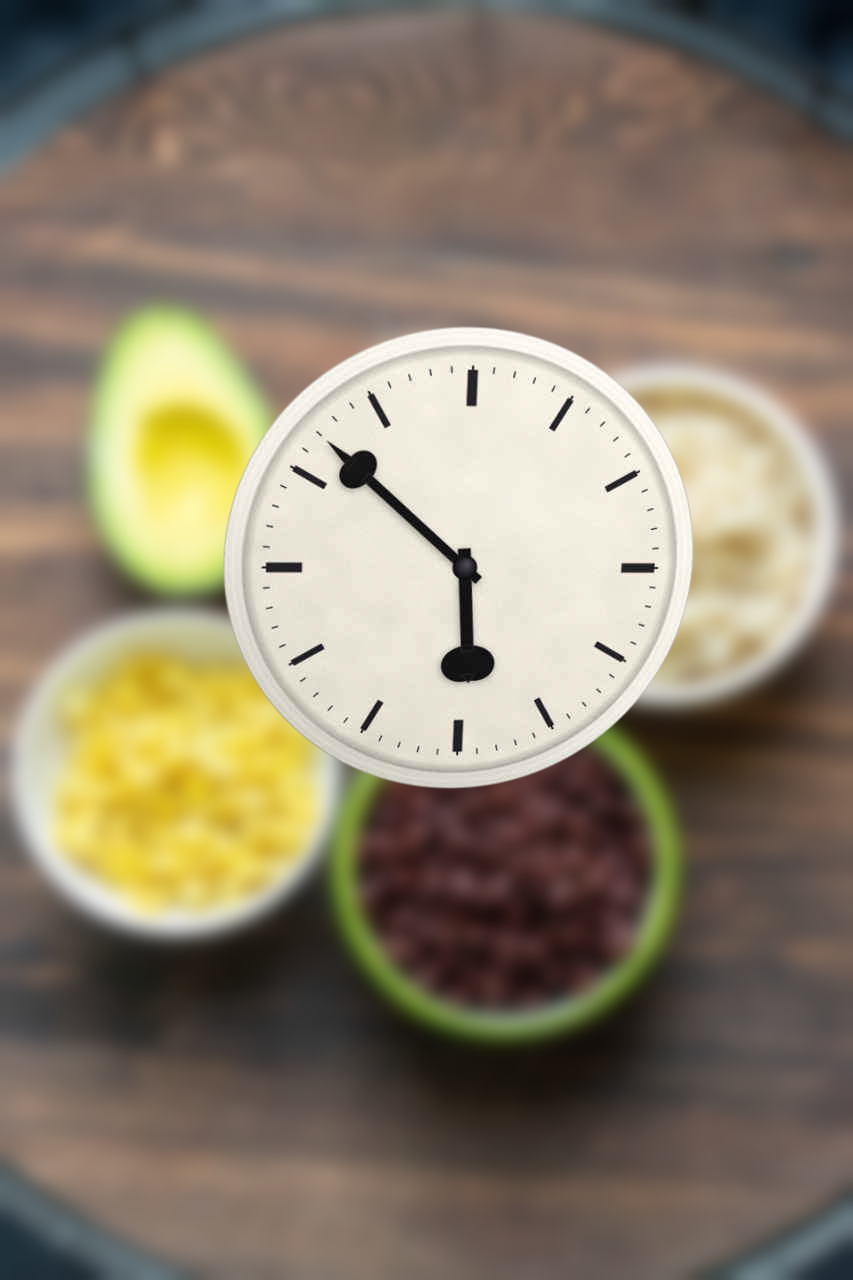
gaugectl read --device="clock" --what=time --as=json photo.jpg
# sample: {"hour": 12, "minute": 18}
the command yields {"hour": 5, "minute": 52}
